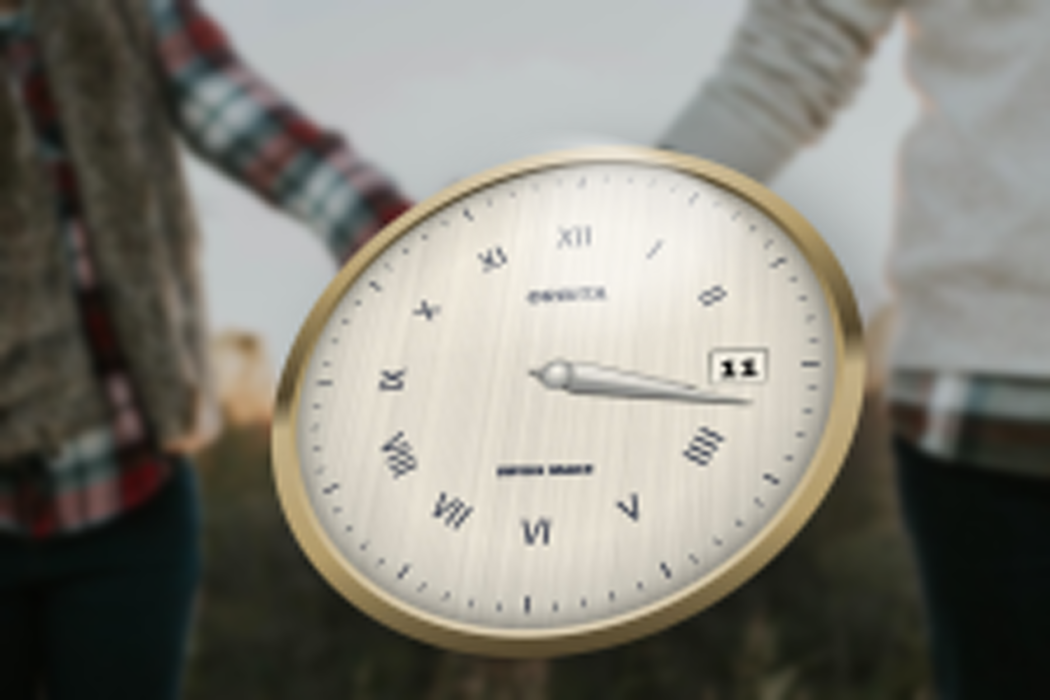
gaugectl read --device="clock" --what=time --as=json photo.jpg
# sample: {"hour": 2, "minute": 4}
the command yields {"hour": 3, "minute": 17}
